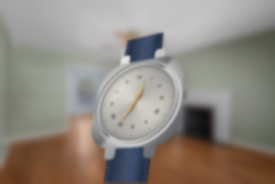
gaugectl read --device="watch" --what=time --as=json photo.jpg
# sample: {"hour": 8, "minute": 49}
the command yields {"hour": 12, "minute": 36}
